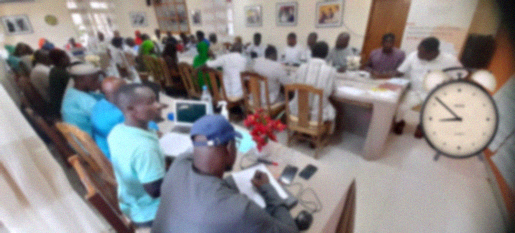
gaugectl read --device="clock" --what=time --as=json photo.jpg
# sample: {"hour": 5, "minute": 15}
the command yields {"hour": 8, "minute": 52}
